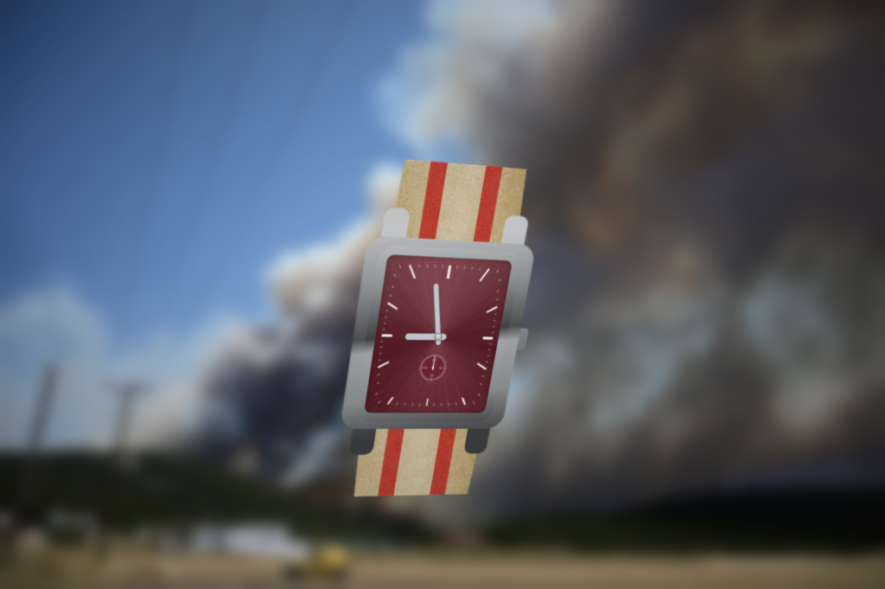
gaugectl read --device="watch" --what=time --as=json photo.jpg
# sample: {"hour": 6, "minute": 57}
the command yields {"hour": 8, "minute": 58}
